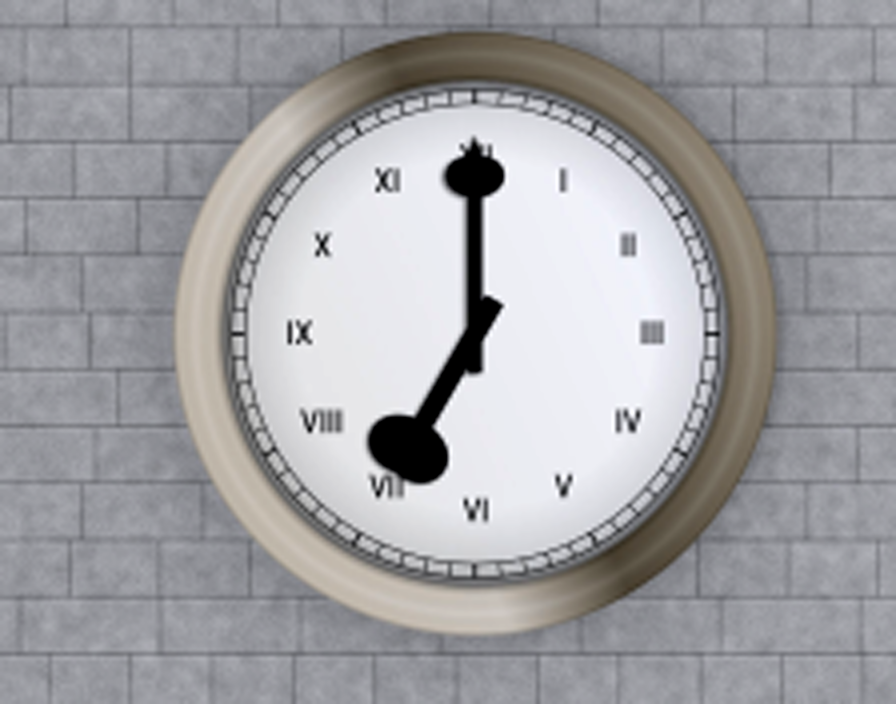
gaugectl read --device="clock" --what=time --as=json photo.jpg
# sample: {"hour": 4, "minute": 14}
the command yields {"hour": 7, "minute": 0}
